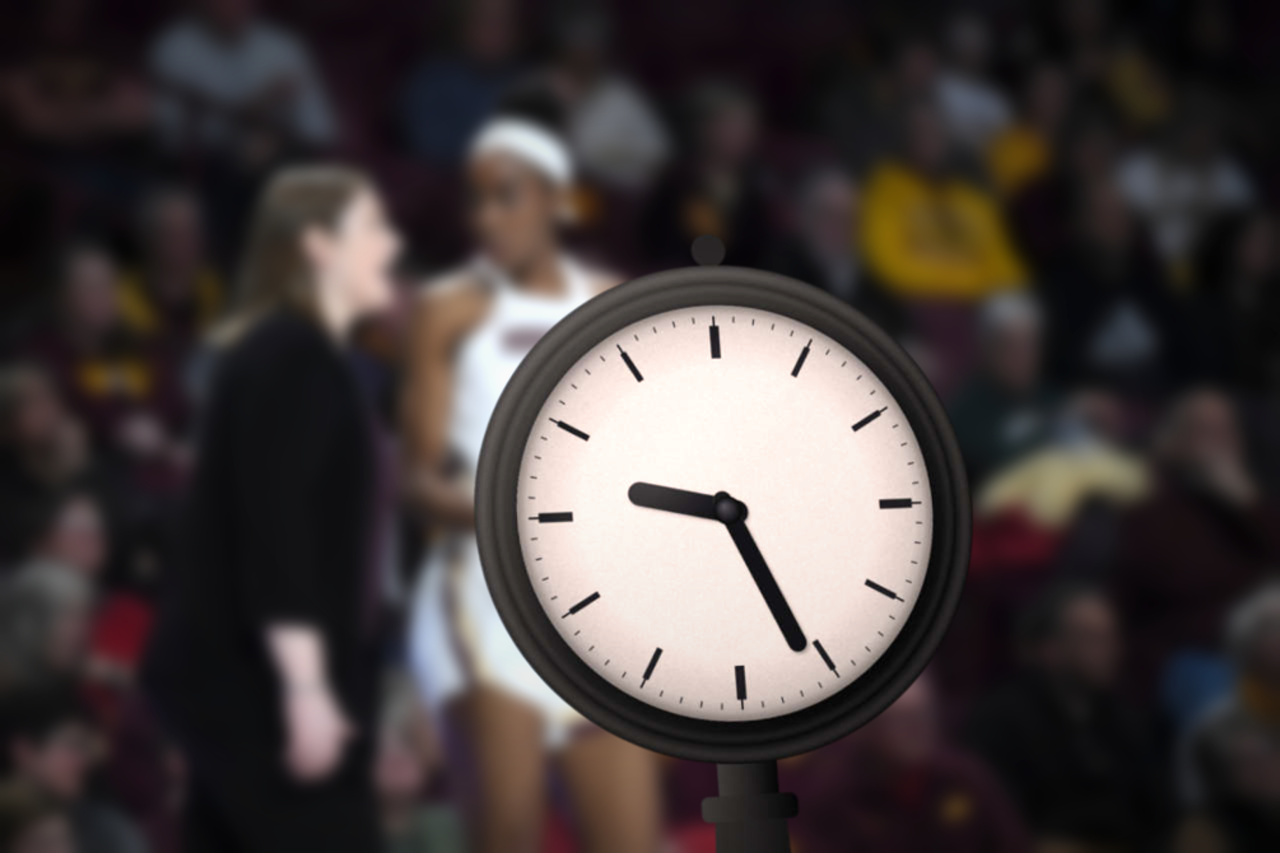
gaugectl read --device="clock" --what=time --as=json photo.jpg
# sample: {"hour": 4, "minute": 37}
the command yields {"hour": 9, "minute": 26}
